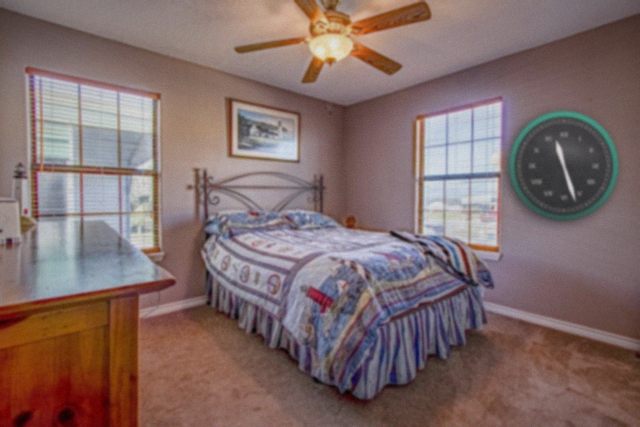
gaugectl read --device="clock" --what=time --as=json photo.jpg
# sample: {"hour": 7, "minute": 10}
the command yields {"hour": 11, "minute": 27}
